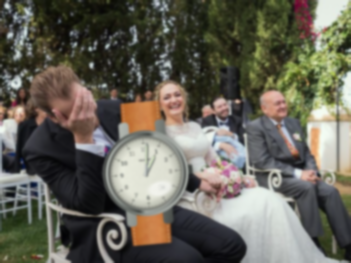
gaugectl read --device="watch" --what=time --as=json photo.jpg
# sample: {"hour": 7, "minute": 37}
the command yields {"hour": 1, "minute": 1}
